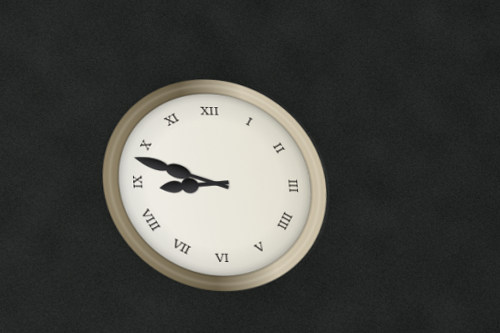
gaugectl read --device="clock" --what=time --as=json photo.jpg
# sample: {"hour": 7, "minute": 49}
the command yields {"hour": 8, "minute": 48}
